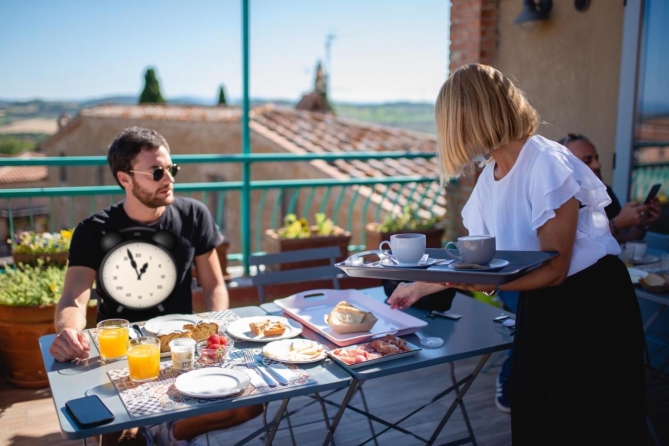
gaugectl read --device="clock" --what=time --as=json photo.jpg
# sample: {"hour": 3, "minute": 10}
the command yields {"hour": 12, "minute": 57}
